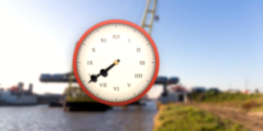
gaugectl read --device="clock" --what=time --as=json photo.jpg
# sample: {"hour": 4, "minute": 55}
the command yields {"hour": 7, "minute": 39}
